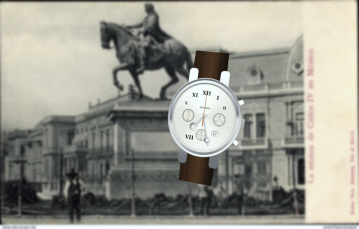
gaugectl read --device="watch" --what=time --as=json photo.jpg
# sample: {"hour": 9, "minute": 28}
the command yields {"hour": 7, "minute": 27}
